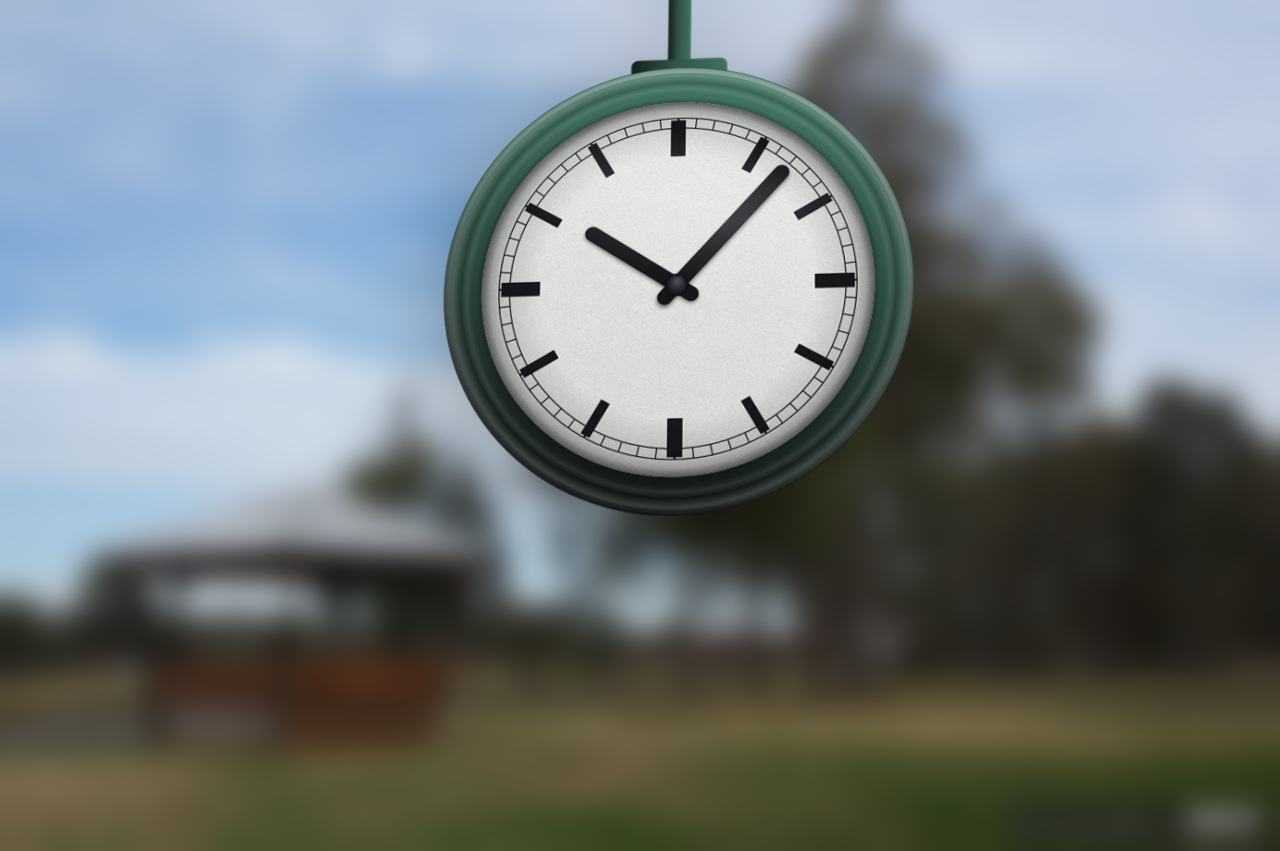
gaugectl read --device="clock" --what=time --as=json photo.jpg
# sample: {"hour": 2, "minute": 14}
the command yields {"hour": 10, "minute": 7}
